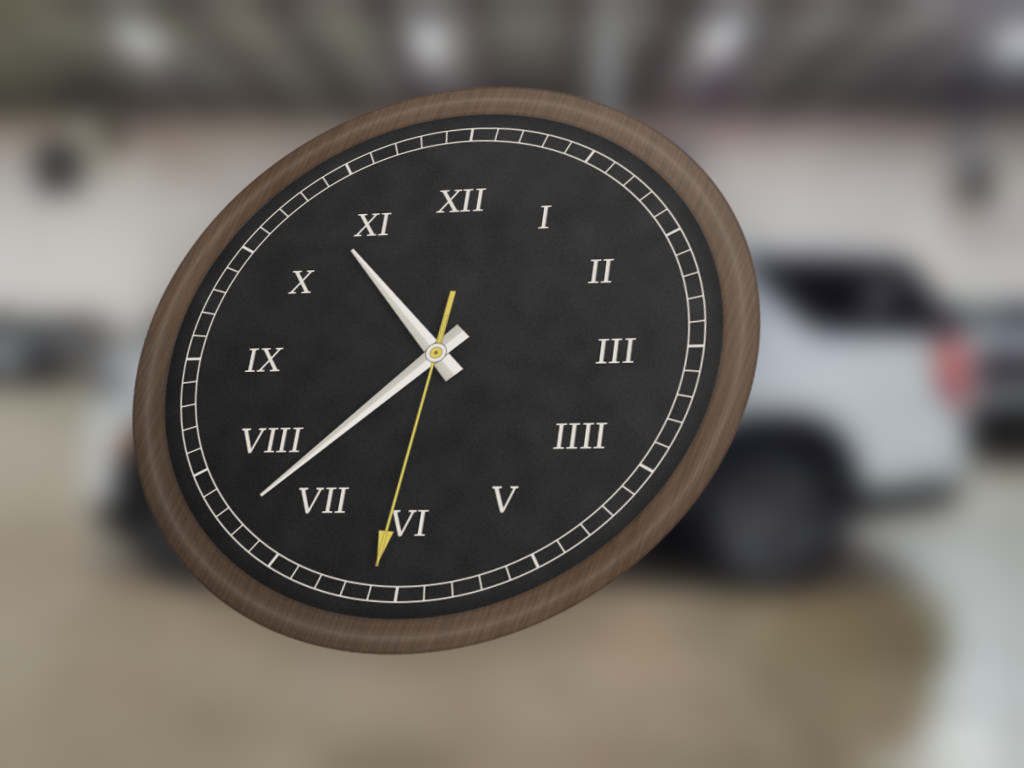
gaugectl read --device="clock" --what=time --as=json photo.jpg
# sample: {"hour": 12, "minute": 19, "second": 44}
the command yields {"hour": 10, "minute": 37, "second": 31}
